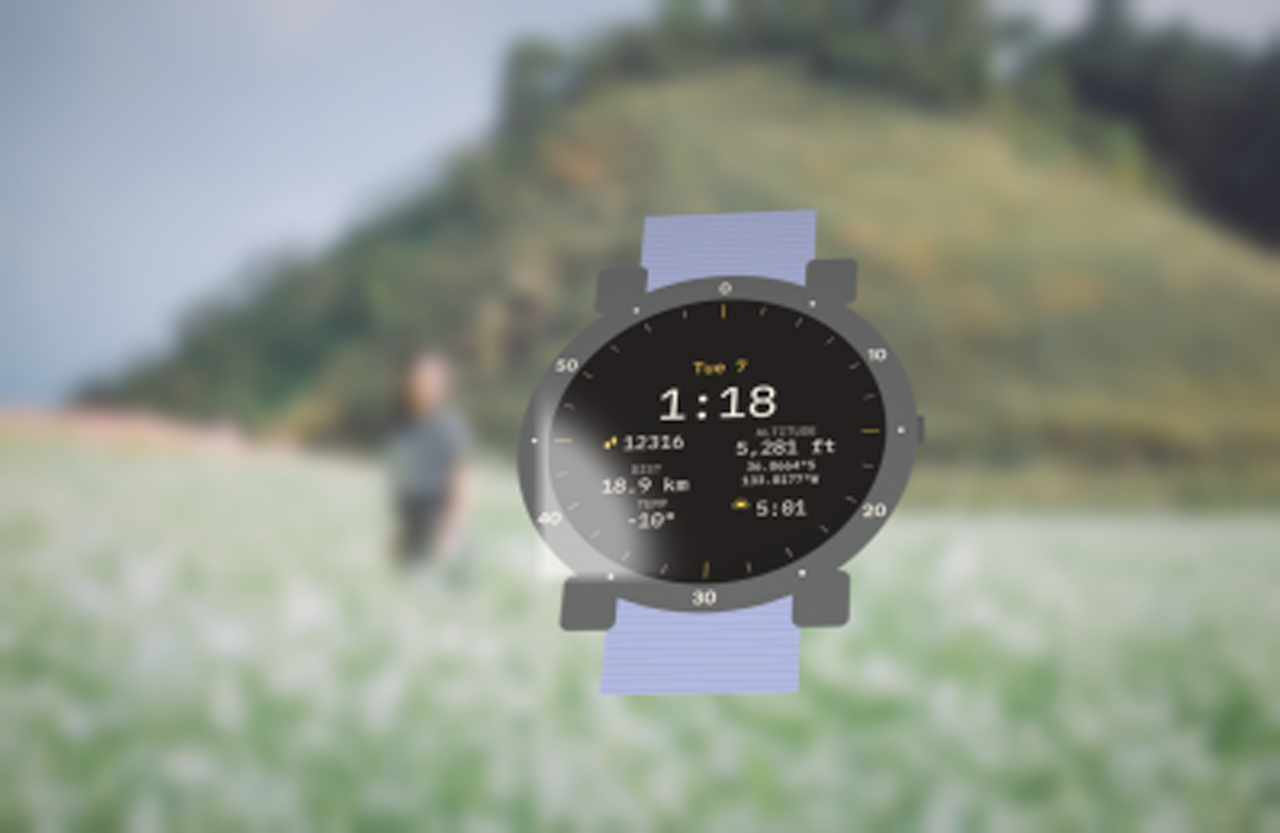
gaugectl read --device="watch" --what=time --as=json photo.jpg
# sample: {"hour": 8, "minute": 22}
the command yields {"hour": 1, "minute": 18}
